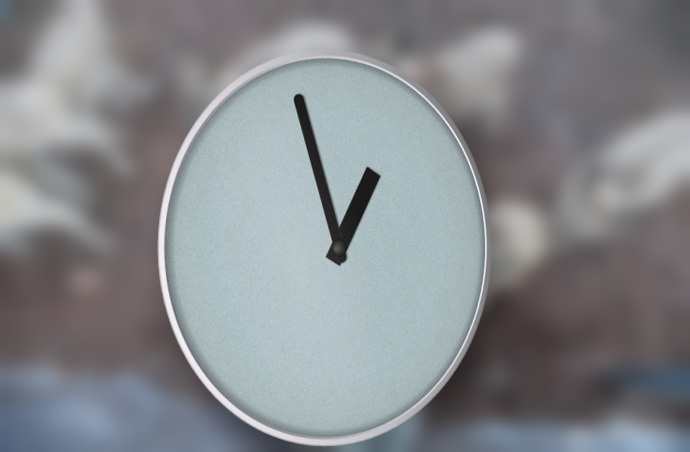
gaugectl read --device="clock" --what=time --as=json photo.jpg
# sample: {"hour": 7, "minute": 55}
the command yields {"hour": 12, "minute": 57}
